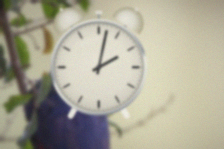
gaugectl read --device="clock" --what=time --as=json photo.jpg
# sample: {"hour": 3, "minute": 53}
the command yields {"hour": 2, "minute": 2}
